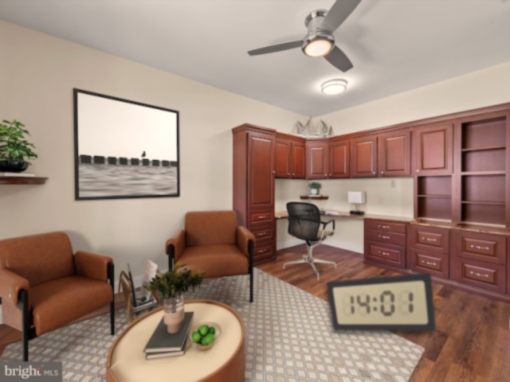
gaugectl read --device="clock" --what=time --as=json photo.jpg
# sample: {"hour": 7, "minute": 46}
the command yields {"hour": 14, "minute": 1}
